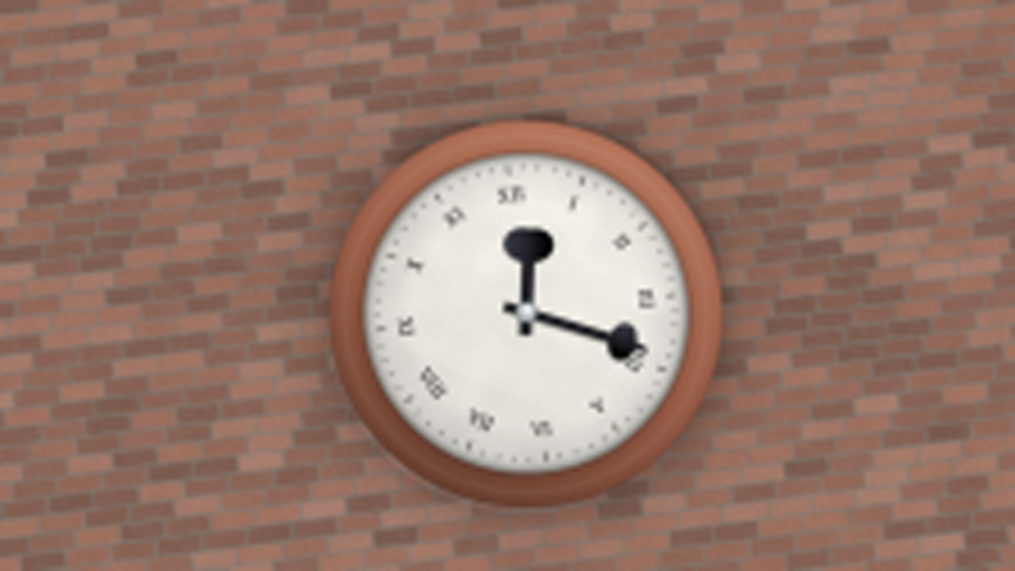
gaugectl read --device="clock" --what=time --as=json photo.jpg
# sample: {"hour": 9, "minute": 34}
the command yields {"hour": 12, "minute": 19}
